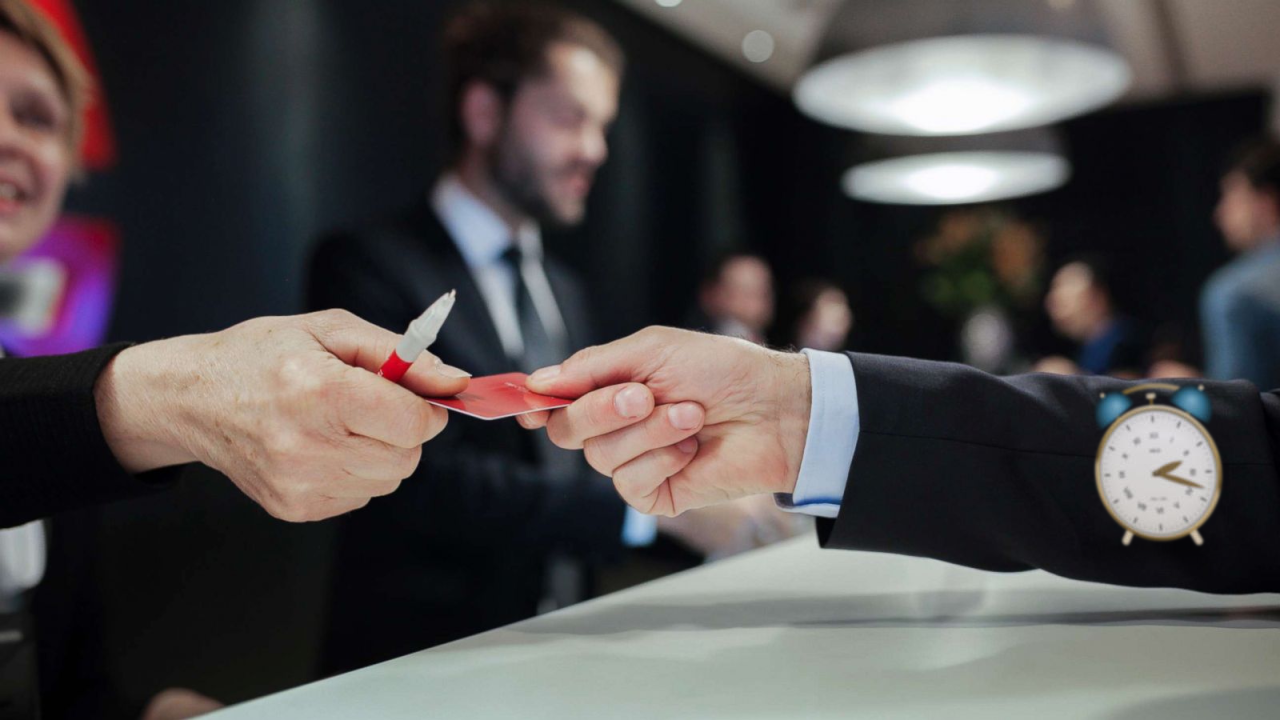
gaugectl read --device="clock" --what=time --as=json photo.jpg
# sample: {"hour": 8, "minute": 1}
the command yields {"hour": 2, "minute": 18}
